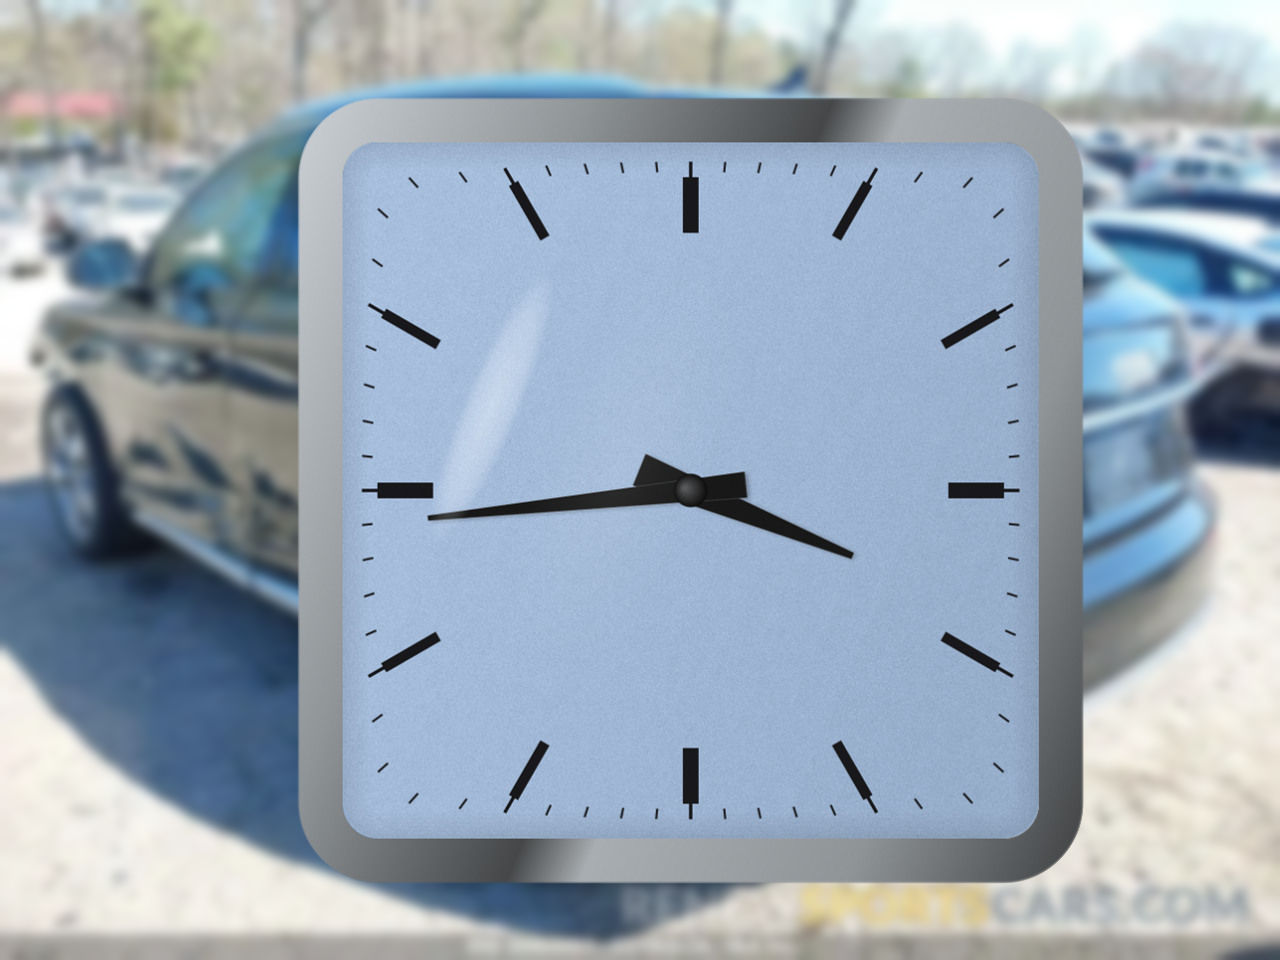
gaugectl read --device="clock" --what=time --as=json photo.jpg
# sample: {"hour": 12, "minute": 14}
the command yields {"hour": 3, "minute": 44}
